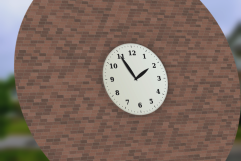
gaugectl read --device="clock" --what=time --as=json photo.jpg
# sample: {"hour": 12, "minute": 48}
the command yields {"hour": 1, "minute": 55}
